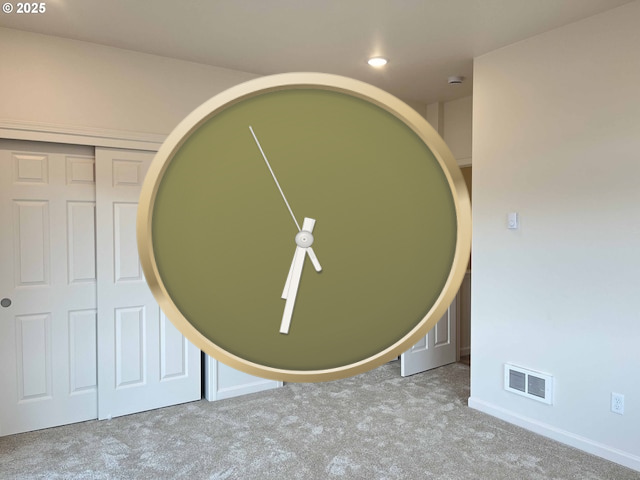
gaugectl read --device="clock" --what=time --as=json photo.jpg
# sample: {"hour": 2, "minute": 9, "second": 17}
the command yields {"hour": 6, "minute": 31, "second": 56}
